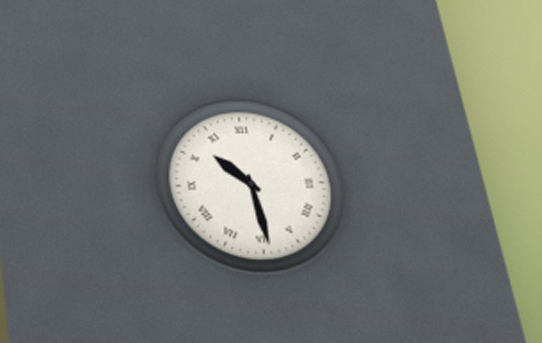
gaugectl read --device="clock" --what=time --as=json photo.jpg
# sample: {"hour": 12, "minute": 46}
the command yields {"hour": 10, "minute": 29}
